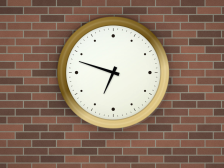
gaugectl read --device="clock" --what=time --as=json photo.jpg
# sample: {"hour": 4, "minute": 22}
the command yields {"hour": 6, "minute": 48}
